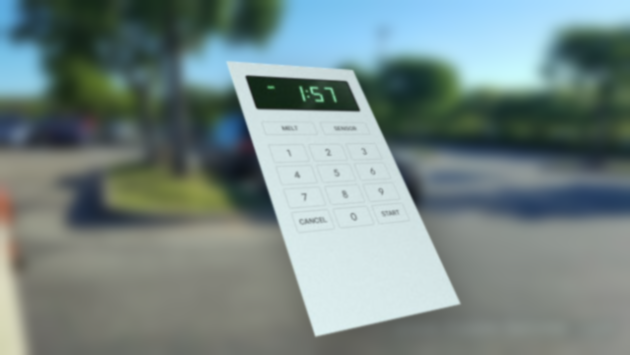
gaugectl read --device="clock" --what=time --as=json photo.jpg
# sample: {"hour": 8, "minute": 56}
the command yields {"hour": 1, "minute": 57}
